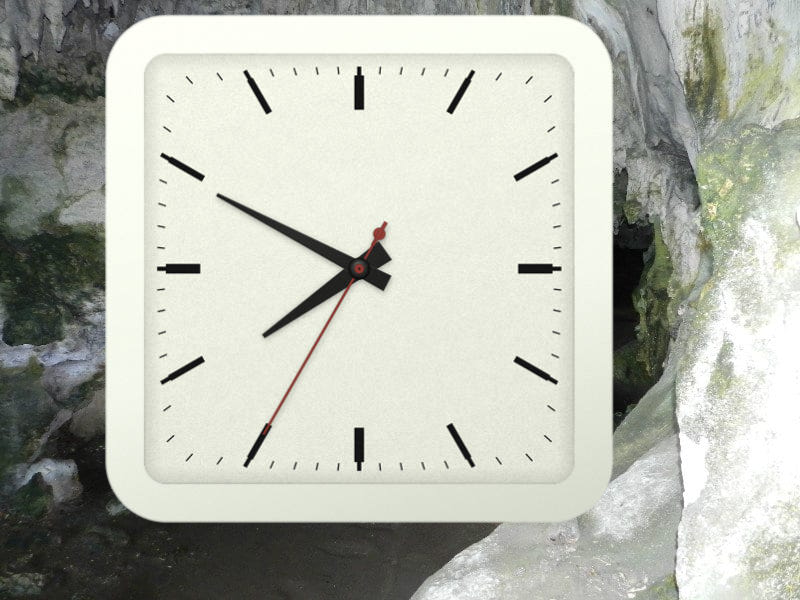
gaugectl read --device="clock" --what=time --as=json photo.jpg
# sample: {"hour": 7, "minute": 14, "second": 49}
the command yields {"hour": 7, "minute": 49, "second": 35}
